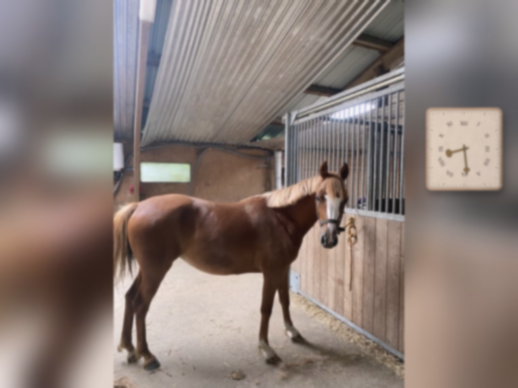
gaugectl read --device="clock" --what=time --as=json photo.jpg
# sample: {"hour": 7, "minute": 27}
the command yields {"hour": 8, "minute": 29}
